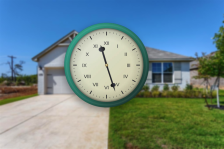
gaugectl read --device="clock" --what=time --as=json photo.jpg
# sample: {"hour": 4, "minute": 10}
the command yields {"hour": 11, "minute": 27}
